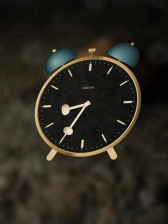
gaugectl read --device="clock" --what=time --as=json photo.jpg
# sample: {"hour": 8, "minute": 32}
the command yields {"hour": 8, "minute": 35}
